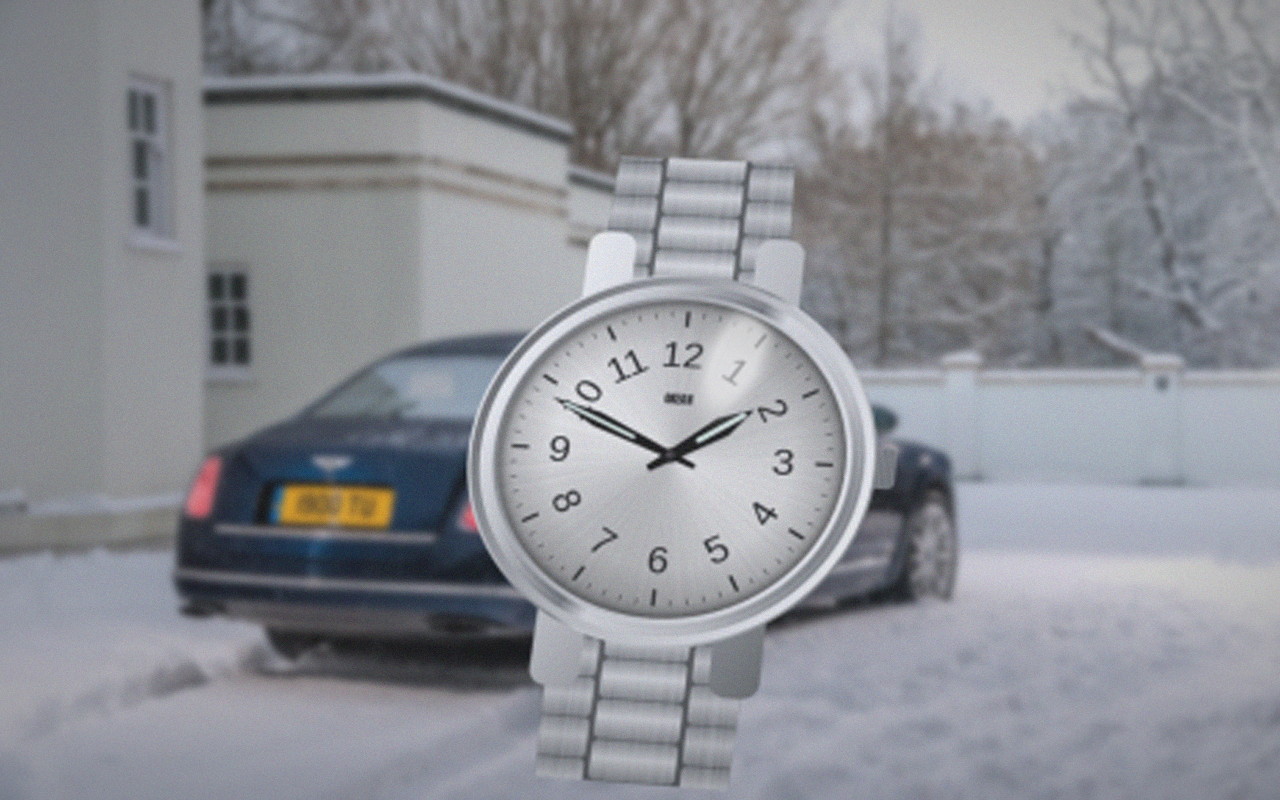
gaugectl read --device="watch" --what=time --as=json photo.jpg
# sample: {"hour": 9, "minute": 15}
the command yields {"hour": 1, "minute": 49}
